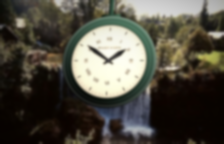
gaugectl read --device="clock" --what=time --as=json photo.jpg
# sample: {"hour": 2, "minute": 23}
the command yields {"hour": 1, "minute": 51}
